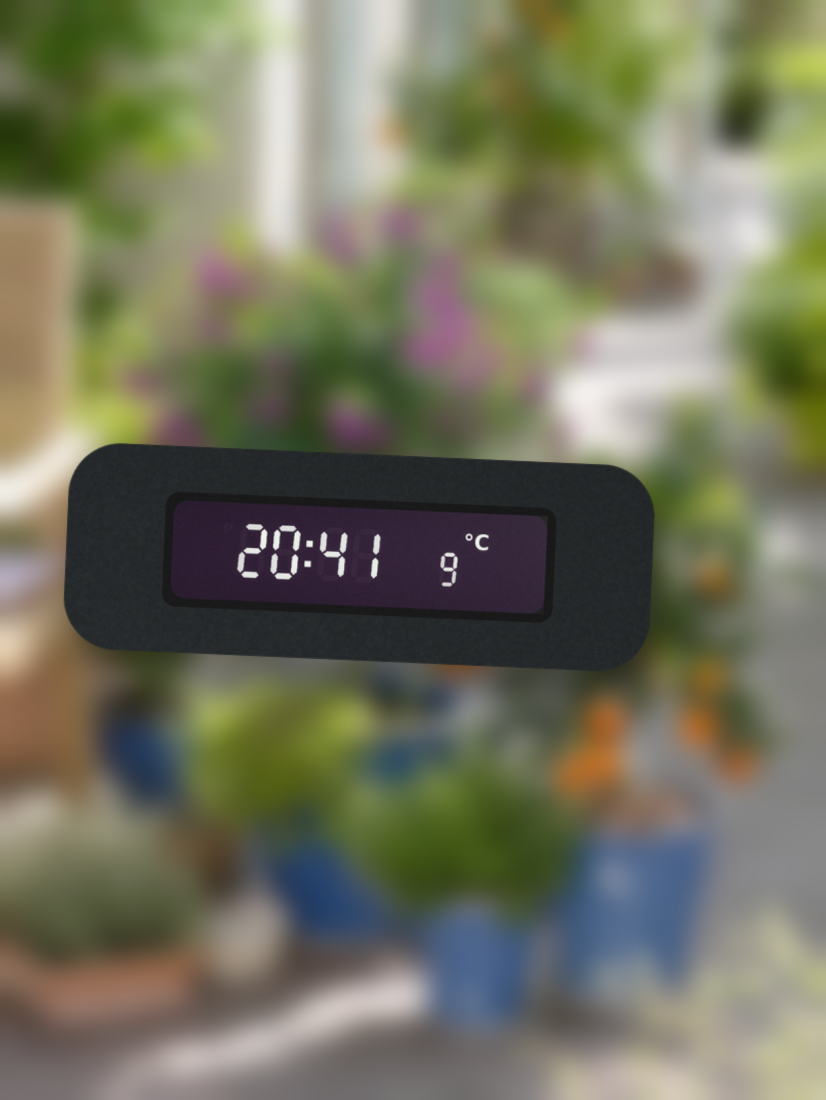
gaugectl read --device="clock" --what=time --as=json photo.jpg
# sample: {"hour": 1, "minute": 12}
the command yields {"hour": 20, "minute": 41}
